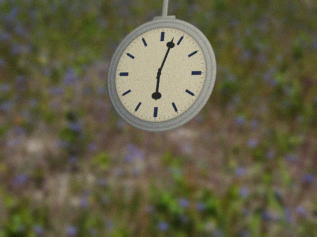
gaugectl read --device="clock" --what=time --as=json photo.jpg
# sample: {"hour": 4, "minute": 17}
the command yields {"hour": 6, "minute": 3}
